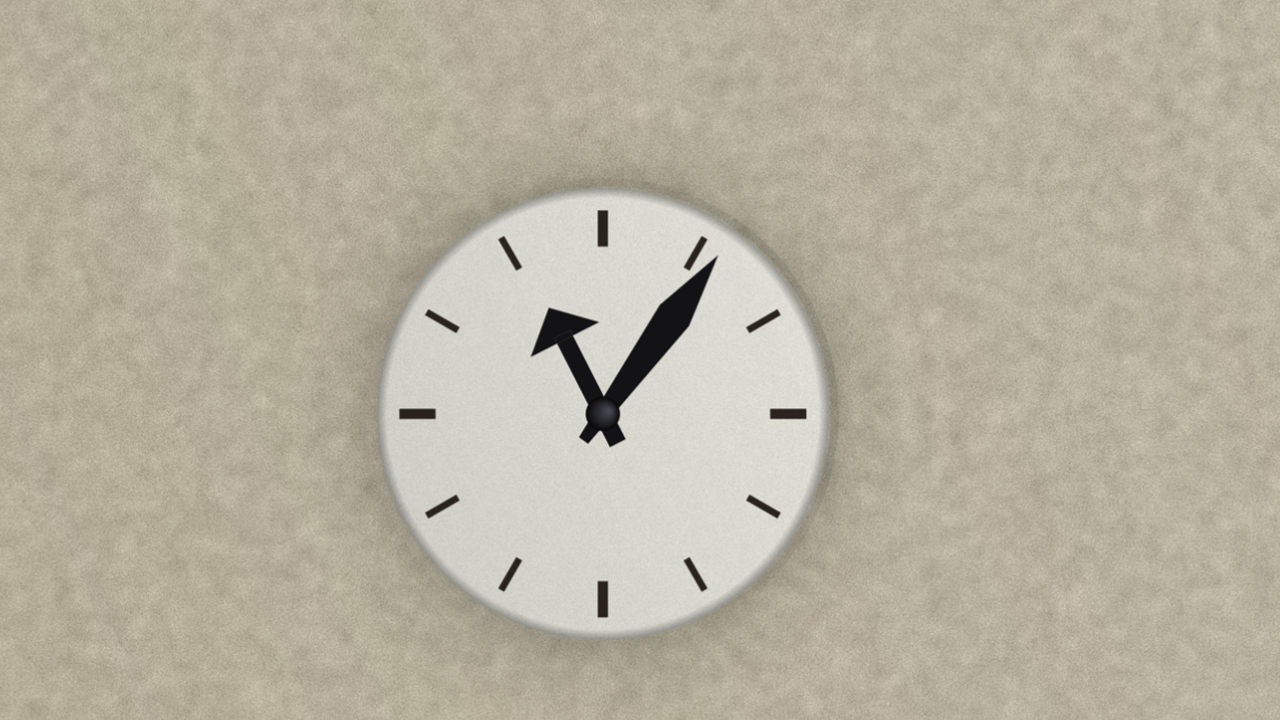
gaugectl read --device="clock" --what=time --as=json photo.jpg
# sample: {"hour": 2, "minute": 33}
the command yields {"hour": 11, "minute": 6}
